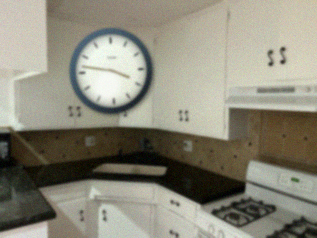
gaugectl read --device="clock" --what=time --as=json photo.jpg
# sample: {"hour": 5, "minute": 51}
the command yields {"hour": 3, "minute": 47}
